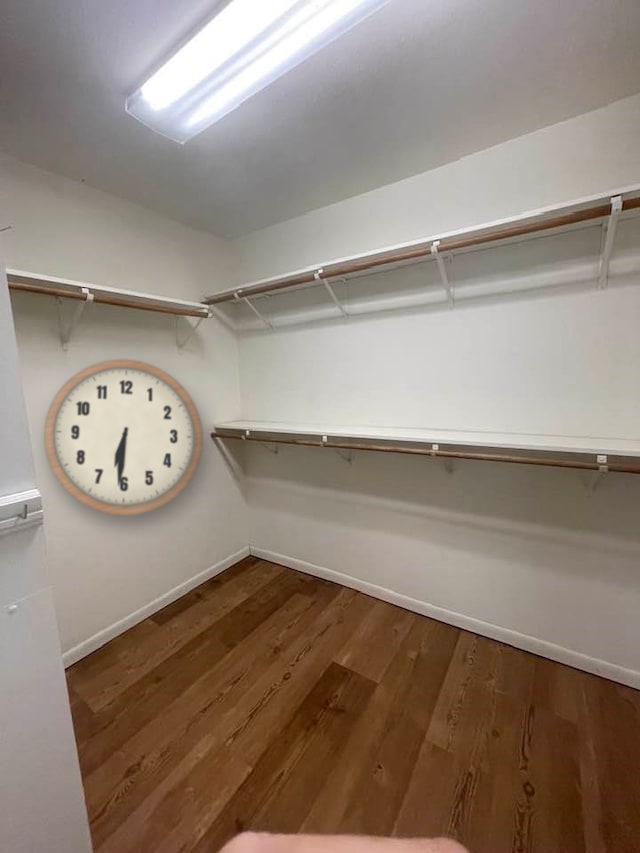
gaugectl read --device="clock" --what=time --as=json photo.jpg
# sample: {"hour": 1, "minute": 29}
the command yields {"hour": 6, "minute": 31}
